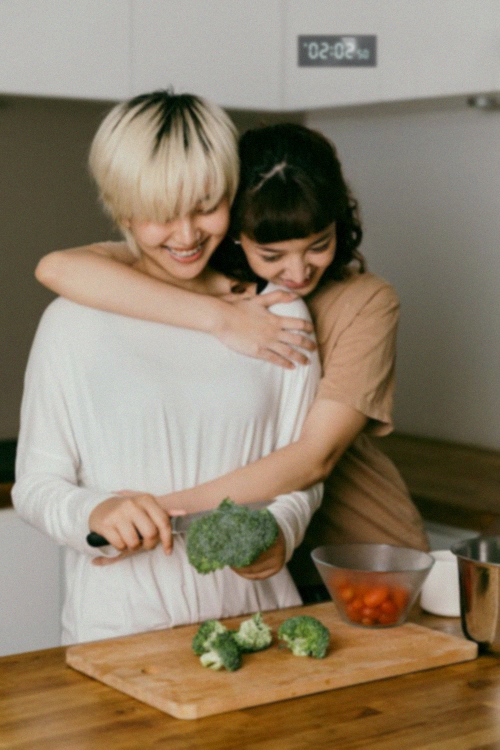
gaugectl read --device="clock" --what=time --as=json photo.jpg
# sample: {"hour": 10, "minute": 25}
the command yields {"hour": 2, "minute": 2}
